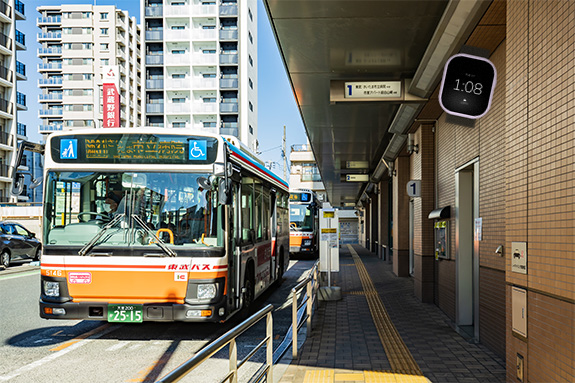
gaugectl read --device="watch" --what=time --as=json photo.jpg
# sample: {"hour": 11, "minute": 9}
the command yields {"hour": 1, "minute": 8}
